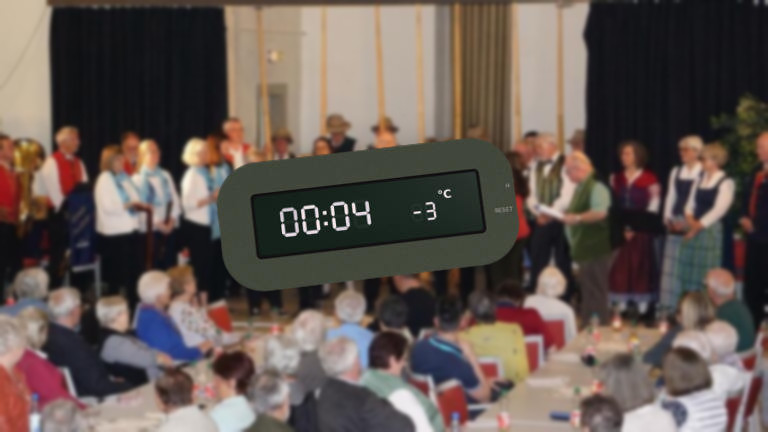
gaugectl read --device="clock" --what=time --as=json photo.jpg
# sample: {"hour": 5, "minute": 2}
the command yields {"hour": 0, "minute": 4}
